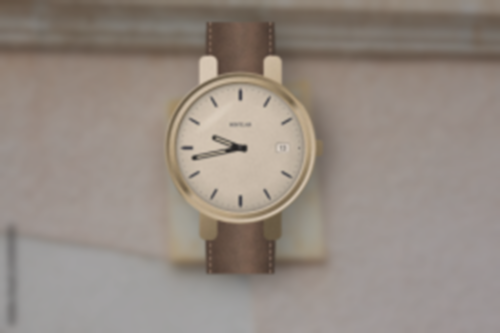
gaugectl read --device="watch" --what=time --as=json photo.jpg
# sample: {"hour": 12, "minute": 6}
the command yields {"hour": 9, "minute": 43}
